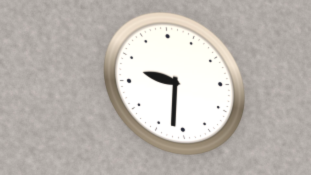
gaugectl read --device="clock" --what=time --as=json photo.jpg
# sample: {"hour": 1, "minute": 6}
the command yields {"hour": 9, "minute": 32}
